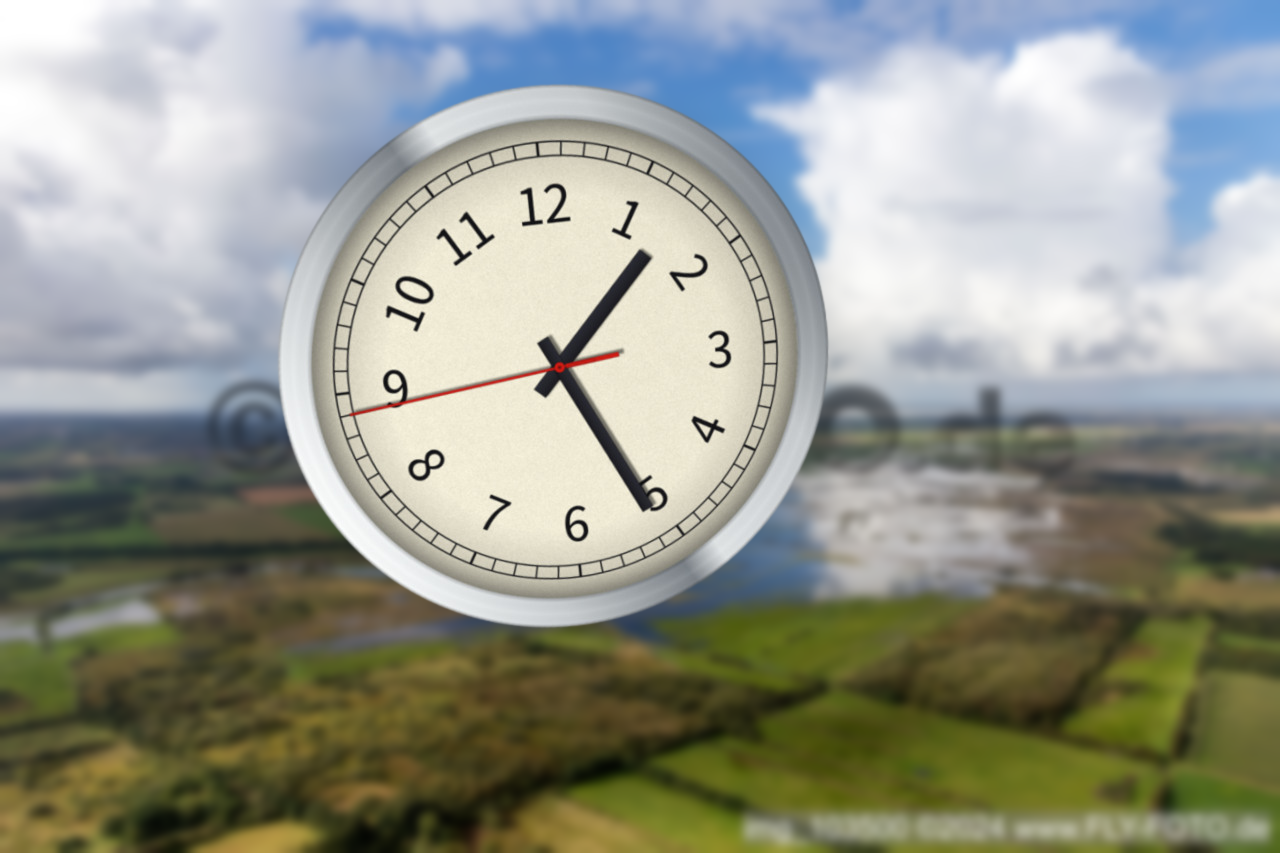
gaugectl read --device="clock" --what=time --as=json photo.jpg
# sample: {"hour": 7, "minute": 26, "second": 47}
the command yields {"hour": 1, "minute": 25, "second": 44}
